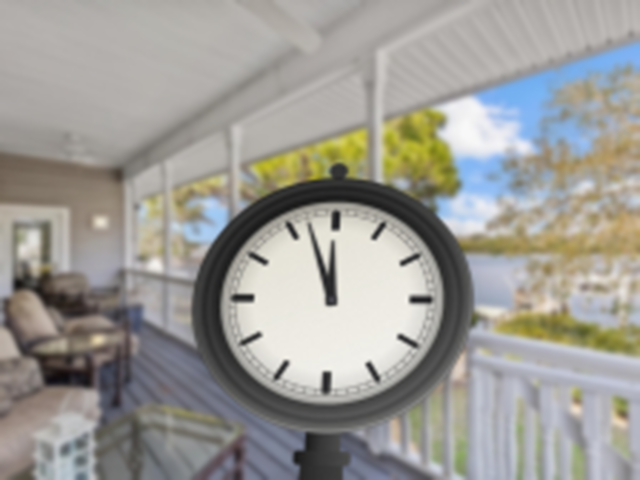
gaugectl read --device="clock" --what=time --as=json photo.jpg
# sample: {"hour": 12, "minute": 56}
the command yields {"hour": 11, "minute": 57}
